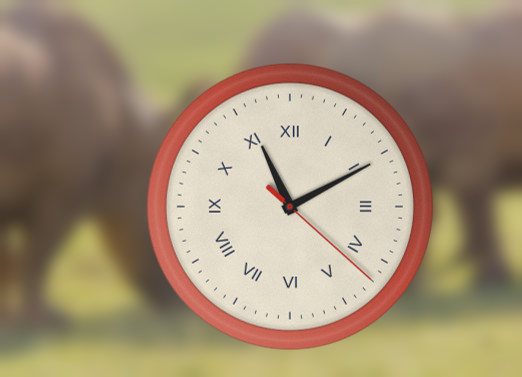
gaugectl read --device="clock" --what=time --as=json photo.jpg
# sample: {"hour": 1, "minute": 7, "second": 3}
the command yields {"hour": 11, "minute": 10, "second": 22}
